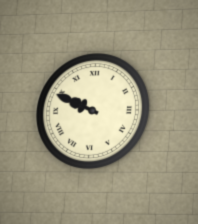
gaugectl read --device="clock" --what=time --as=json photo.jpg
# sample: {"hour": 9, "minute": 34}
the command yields {"hour": 9, "minute": 49}
